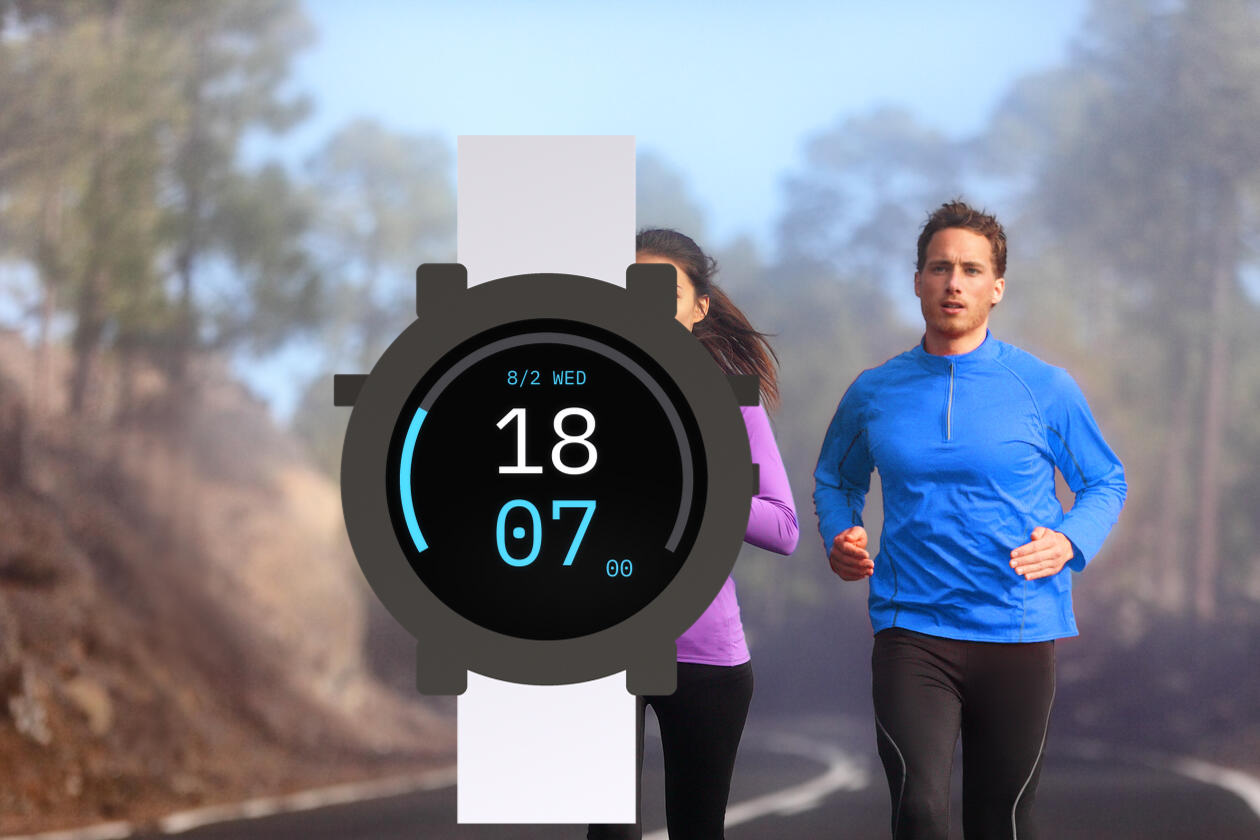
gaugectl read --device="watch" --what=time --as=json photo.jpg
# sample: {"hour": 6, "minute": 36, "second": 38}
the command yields {"hour": 18, "minute": 7, "second": 0}
